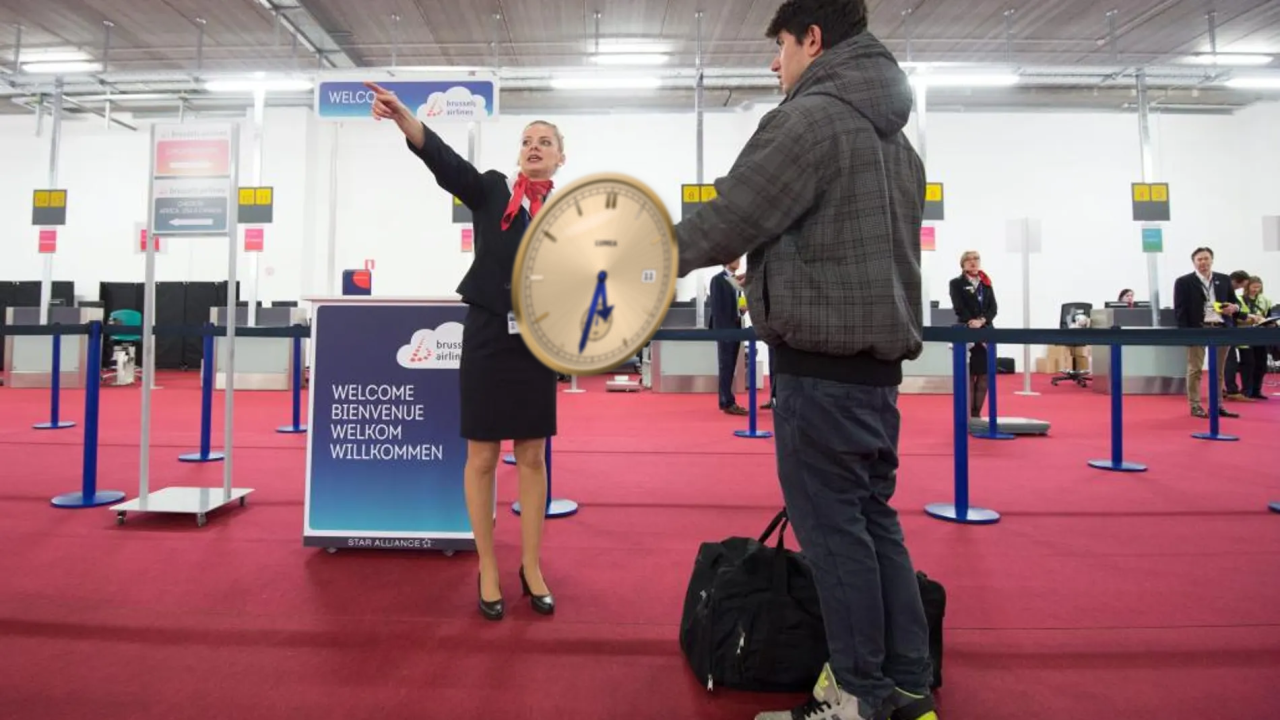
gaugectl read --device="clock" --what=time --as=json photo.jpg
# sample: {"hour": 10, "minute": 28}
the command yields {"hour": 5, "minute": 32}
